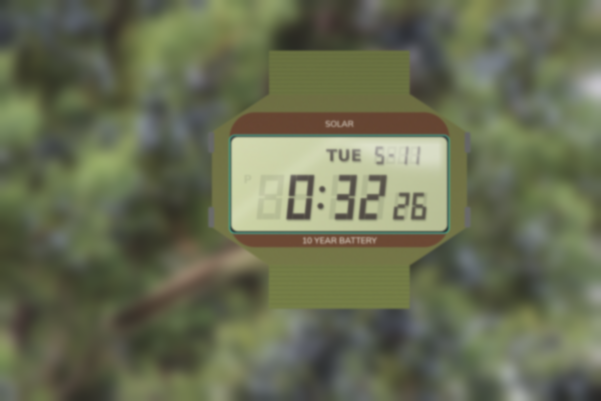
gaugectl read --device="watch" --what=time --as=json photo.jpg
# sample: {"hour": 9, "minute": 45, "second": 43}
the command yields {"hour": 0, "minute": 32, "second": 26}
